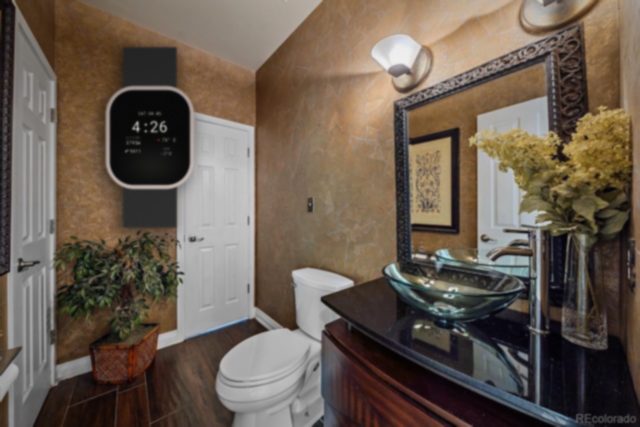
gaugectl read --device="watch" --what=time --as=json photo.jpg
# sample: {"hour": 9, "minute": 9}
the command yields {"hour": 4, "minute": 26}
